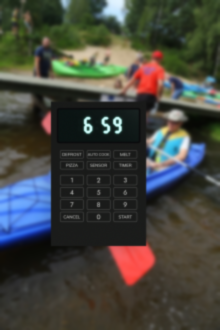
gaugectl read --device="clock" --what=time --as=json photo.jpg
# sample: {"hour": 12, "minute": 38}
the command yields {"hour": 6, "minute": 59}
